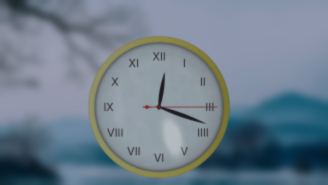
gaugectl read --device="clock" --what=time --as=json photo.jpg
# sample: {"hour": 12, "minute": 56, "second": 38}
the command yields {"hour": 12, "minute": 18, "second": 15}
